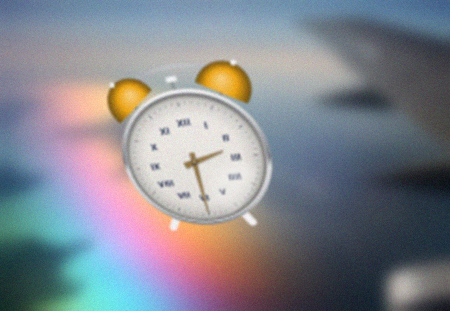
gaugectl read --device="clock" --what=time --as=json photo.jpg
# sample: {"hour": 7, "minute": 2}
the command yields {"hour": 2, "minute": 30}
